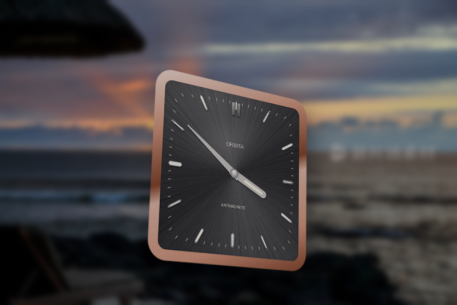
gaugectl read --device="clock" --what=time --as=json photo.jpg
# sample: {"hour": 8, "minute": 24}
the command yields {"hour": 3, "minute": 51}
